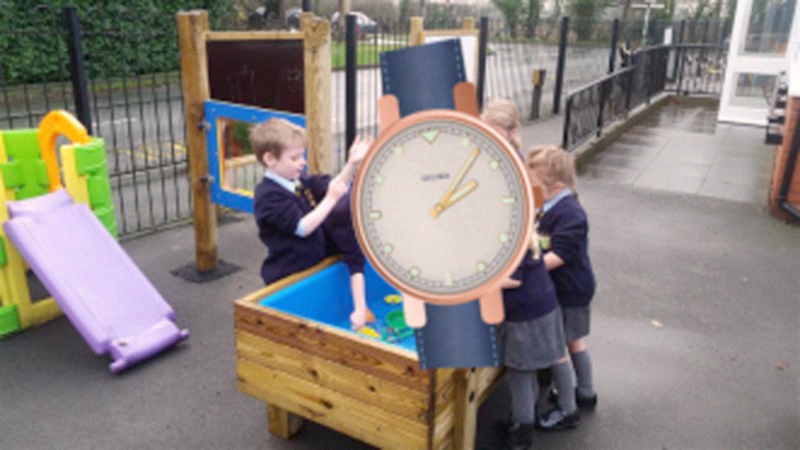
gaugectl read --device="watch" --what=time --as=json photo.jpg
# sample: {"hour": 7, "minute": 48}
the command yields {"hour": 2, "minute": 7}
